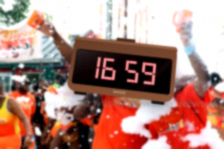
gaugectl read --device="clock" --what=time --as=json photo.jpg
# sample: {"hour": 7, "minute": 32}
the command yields {"hour": 16, "minute": 59}
